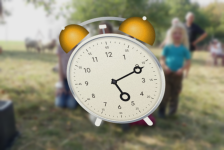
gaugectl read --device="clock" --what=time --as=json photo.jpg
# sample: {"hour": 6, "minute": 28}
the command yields {"hour": 5, "minute": 11}
